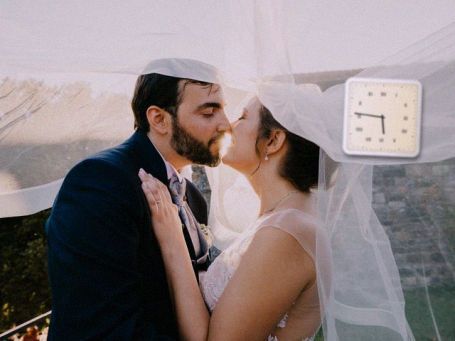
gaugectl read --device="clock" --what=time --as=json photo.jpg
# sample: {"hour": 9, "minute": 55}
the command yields {"hour": 5, "minute": 46}
